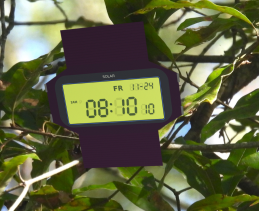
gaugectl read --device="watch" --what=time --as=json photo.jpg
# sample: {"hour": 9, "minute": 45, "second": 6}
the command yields {"hour": 8, "minute": 10, "second": 10}
